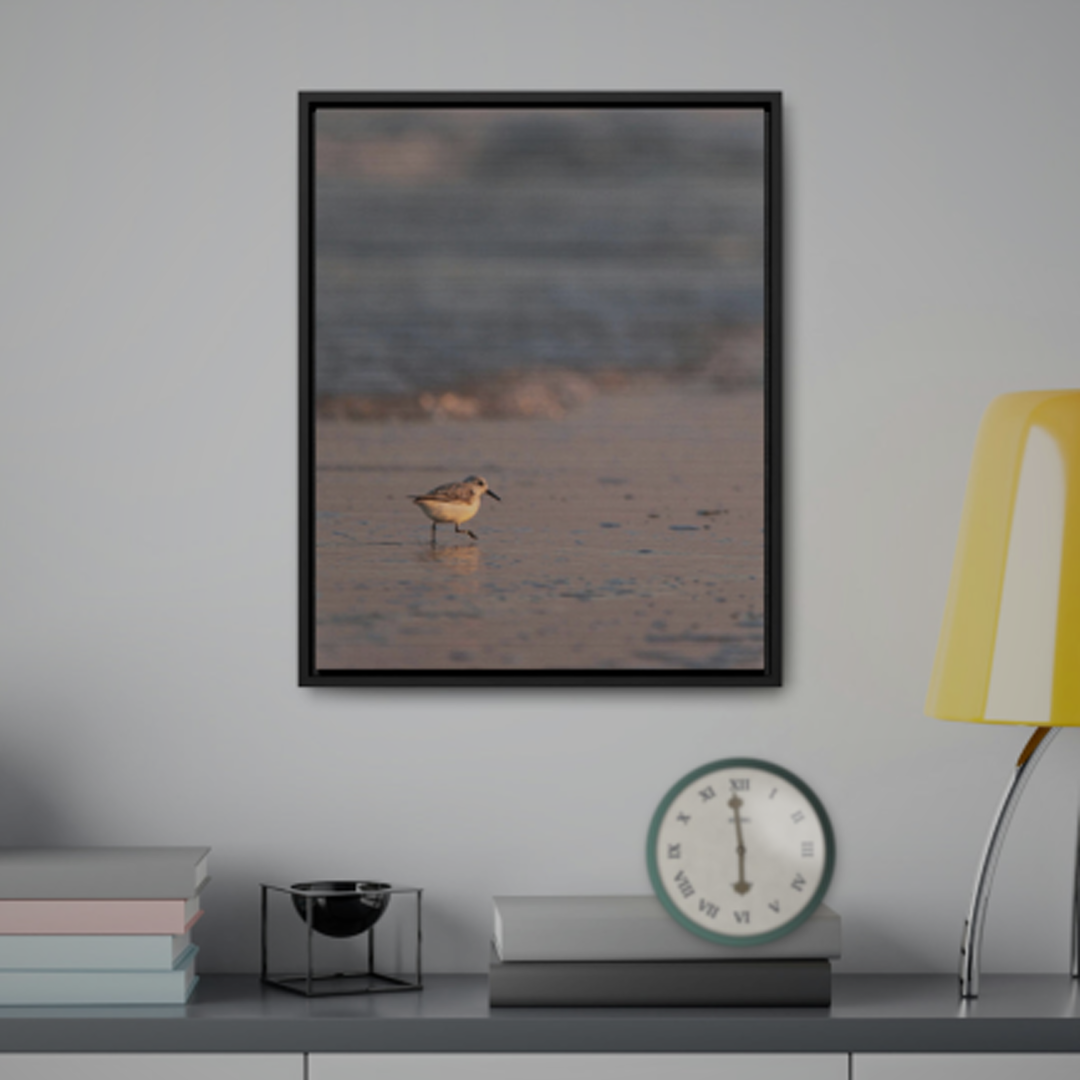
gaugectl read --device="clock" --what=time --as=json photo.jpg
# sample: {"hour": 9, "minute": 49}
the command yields {"hour": 5, "minute": 59}
